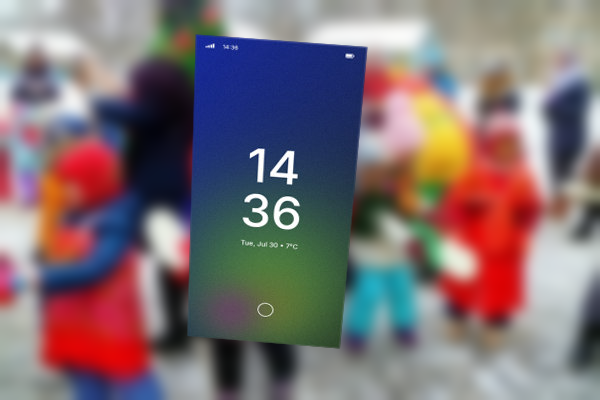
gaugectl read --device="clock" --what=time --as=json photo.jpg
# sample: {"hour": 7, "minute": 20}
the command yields {"hour": 14, "minute": 36}
